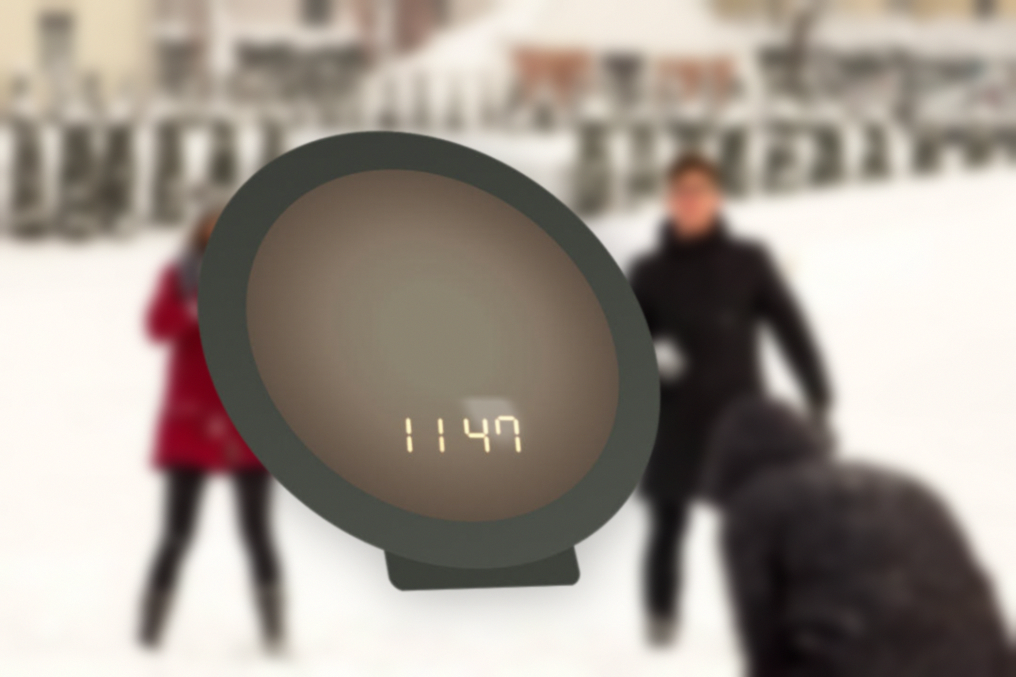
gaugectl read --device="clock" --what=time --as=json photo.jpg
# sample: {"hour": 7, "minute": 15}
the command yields {"hour": 11, "minute": 47}
